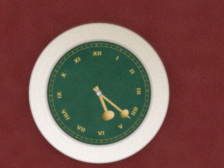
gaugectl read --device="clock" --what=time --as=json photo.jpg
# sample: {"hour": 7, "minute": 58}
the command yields {"hour": 5, "minute": 22}
